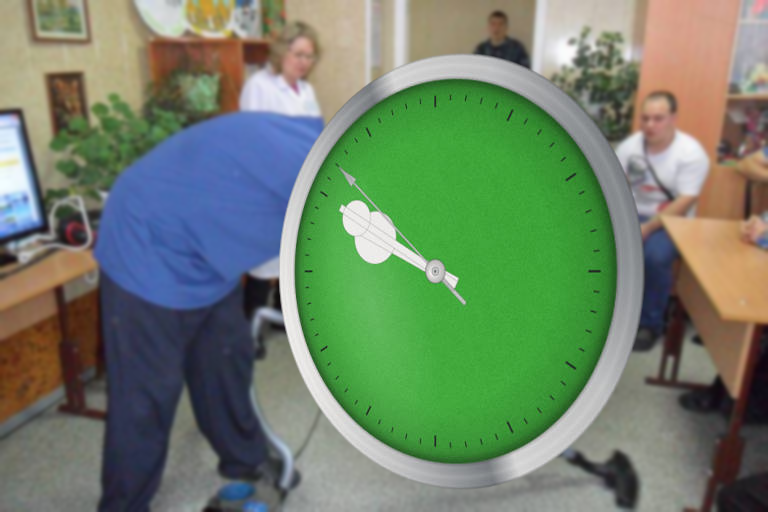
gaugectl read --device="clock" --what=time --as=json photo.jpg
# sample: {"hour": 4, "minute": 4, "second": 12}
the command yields {"hour": 9, "minute": 49, "second": 52}
